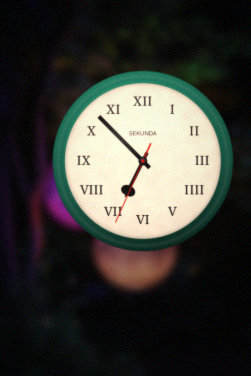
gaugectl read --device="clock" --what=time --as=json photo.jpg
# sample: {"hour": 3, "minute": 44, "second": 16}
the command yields {"hour": 6, "minute": 52, "second": 34}
